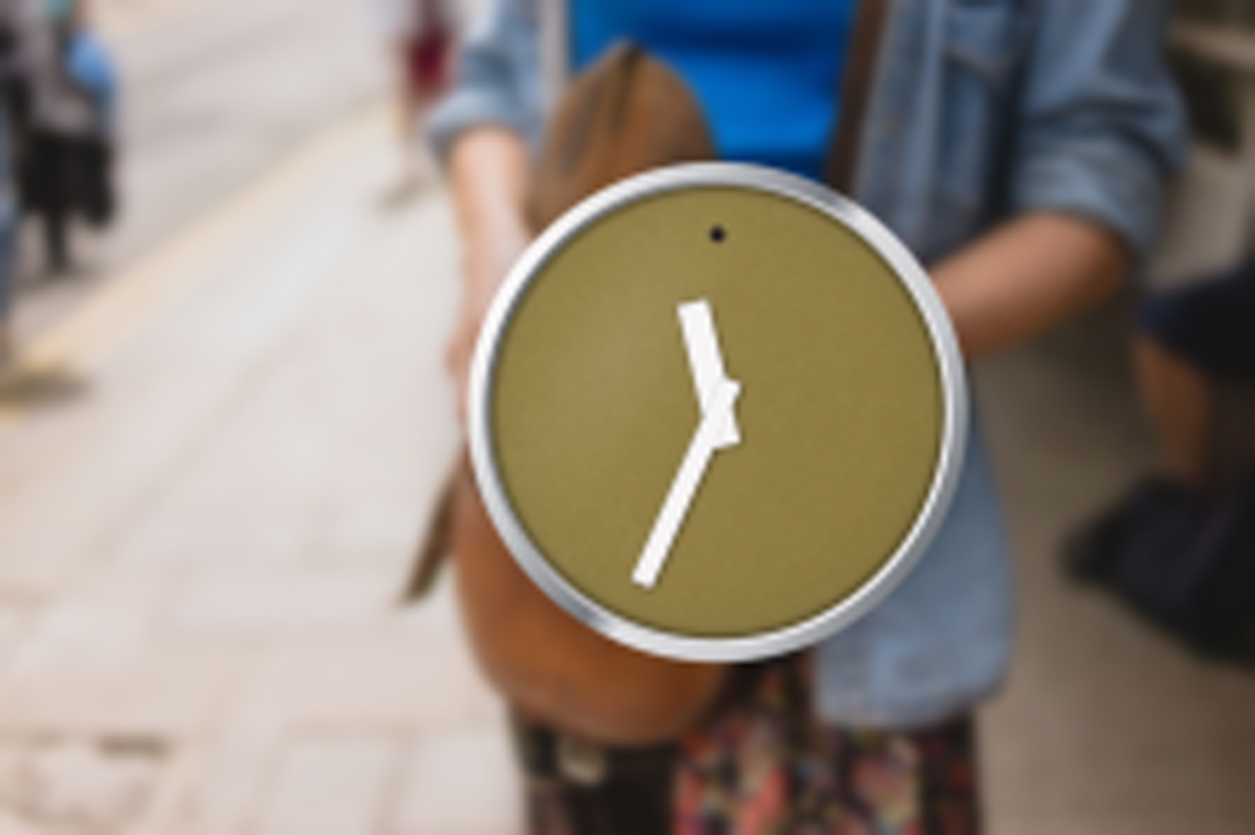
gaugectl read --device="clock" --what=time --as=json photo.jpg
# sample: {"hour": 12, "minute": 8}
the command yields {"hour": 11, "minute": 34}
